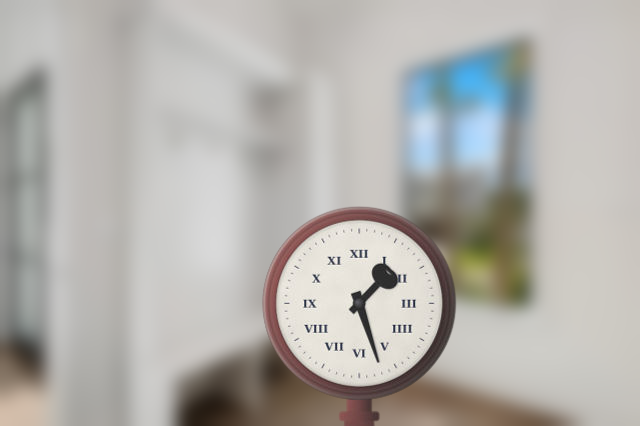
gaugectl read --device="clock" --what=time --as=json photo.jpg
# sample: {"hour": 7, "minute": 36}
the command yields {"hour": 1, "minute": 27}
